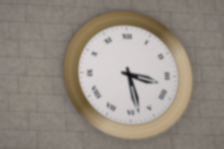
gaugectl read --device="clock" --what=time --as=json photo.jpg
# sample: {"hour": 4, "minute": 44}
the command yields {"hour": 3, "minute": 28}
